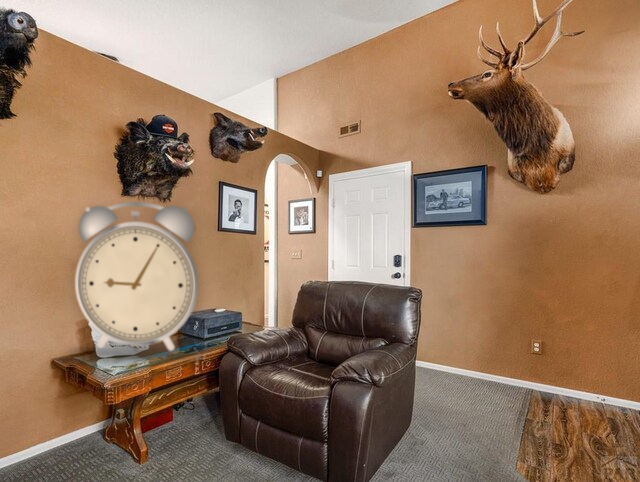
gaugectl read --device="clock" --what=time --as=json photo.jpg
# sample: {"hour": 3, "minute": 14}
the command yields {"hour": 9, "minute": 5}
